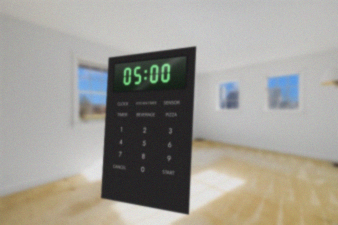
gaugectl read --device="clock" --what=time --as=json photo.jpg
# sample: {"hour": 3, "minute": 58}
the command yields {"hour": 5, "minute": 0}
